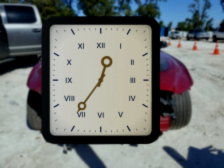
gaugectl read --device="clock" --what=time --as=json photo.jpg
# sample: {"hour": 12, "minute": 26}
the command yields {"hour": 12, "minute": 36}
